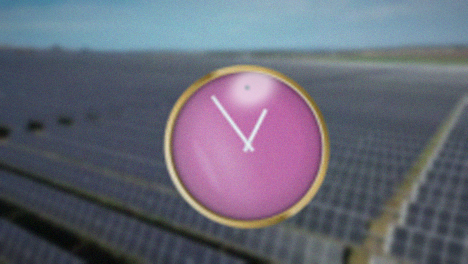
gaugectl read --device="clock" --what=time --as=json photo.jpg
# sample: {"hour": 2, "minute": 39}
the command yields {"hour": 12, "minute": 54}
